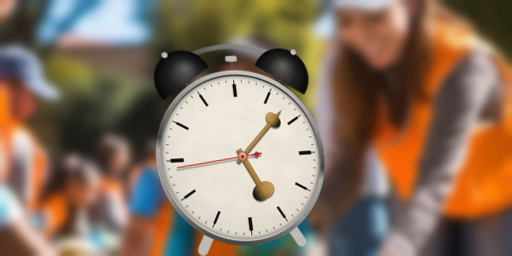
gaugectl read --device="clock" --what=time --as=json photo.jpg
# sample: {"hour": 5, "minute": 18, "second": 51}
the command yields {"hour": 5, "minute": 7, "second": 44}
